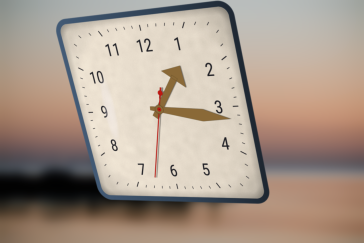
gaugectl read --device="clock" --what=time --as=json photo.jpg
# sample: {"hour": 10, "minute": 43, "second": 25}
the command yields {"hour": 1, "minute": 16, "second": 33}
